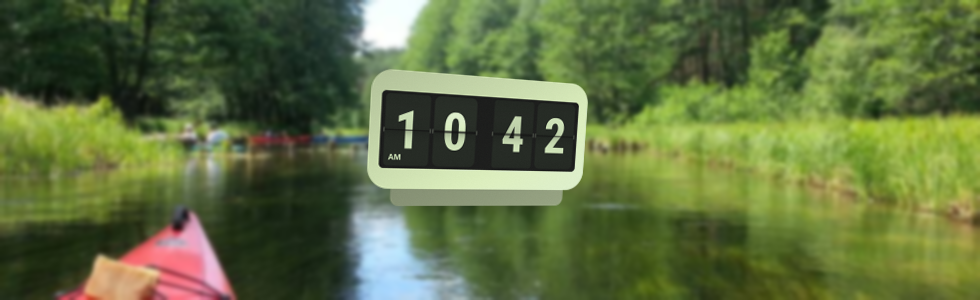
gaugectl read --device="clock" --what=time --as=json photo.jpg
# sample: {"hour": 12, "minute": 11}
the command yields {"hour": 10, "minute": 42}
